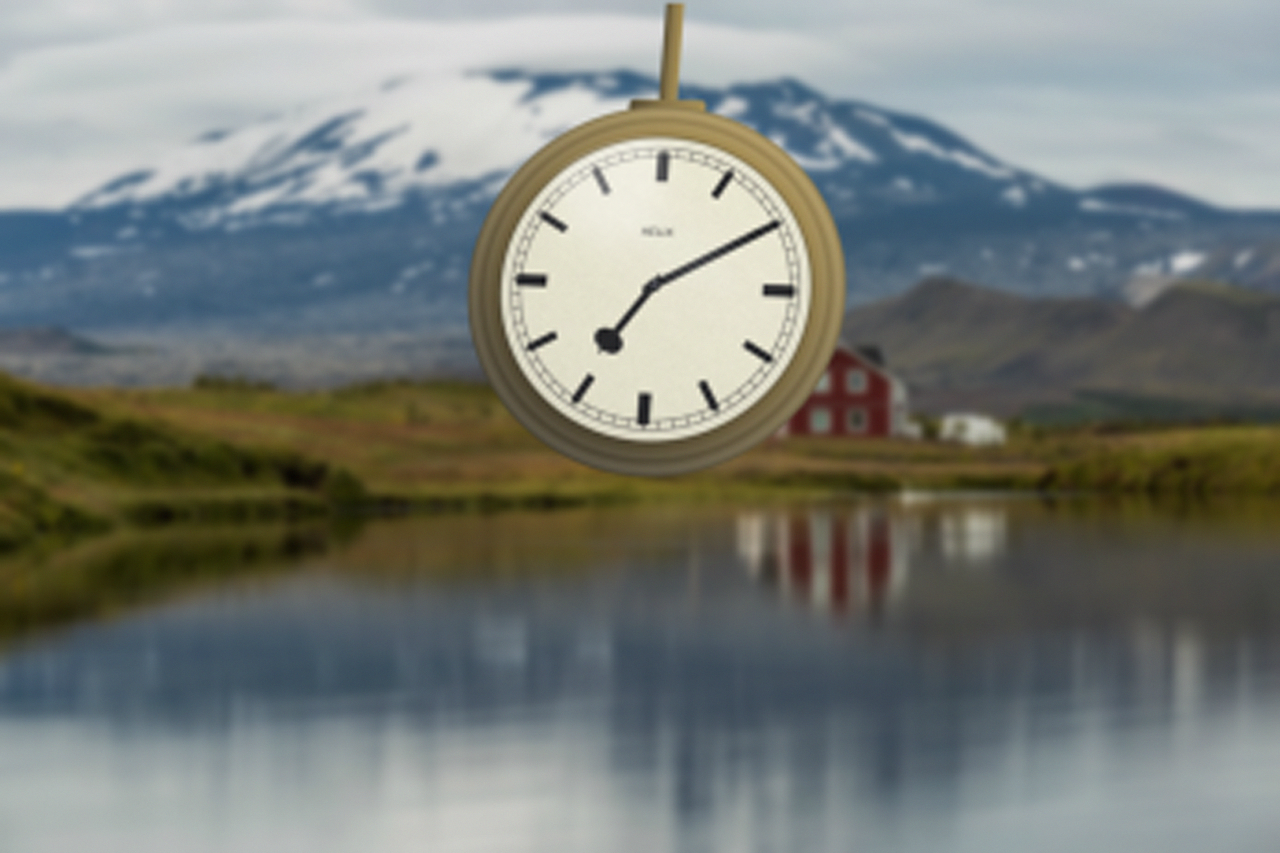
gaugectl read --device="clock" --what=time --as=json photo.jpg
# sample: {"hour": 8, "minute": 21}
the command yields {"hour": 7, "minute": 10}
